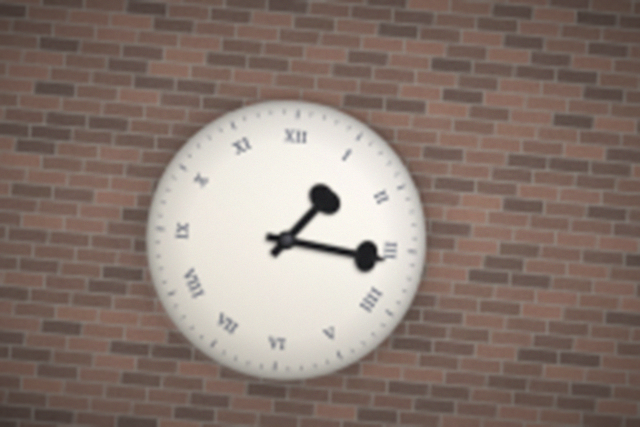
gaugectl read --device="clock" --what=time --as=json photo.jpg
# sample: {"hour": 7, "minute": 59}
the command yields {"hour": 1, "minute": 16}
